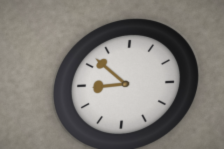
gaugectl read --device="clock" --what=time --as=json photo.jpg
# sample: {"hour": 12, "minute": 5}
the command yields {"hour": 8, "minute": 52}
